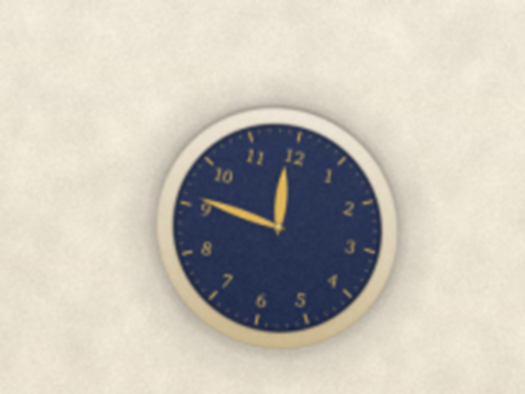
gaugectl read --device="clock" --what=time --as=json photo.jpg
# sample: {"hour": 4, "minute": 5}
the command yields {"hour": 11, "minute": 46}
